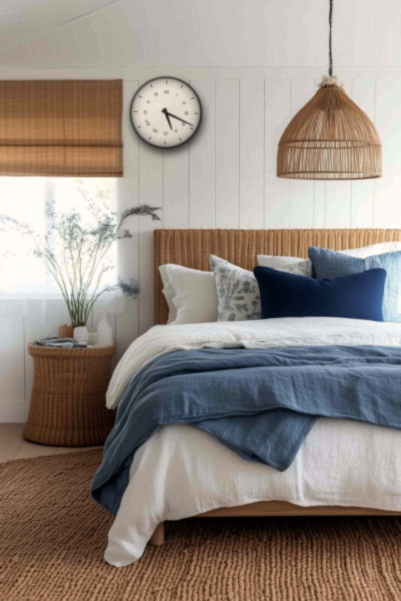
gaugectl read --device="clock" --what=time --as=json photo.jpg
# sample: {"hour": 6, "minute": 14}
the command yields {"hour": 5, "minute": 19}
